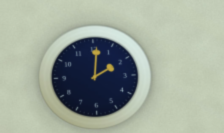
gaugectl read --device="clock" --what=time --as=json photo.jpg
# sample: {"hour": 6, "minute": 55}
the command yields {"hour": 2, "minute": 1}
